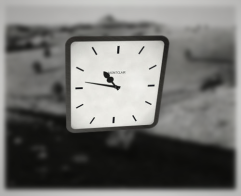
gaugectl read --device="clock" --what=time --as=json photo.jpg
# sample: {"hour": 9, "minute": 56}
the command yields {"hour": 10, "minute": 47}
